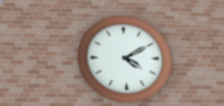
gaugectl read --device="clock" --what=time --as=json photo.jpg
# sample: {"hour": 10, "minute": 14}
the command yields {"hour": 4, "minute": 10}
